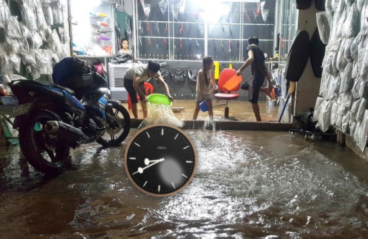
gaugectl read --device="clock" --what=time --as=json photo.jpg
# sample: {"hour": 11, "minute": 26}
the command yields {"hour": 8, "minute": 40}
